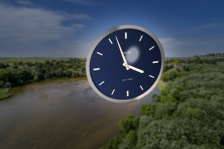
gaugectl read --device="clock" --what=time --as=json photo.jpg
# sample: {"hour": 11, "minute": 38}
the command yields {"hour": 3, "minute": 57}
